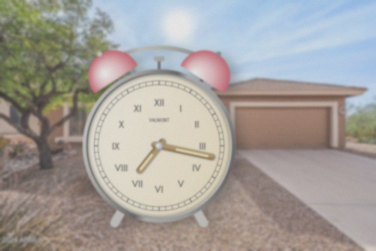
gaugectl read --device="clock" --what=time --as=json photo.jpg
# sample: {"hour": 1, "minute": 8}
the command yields {"hour": 7, "minute": 17}
